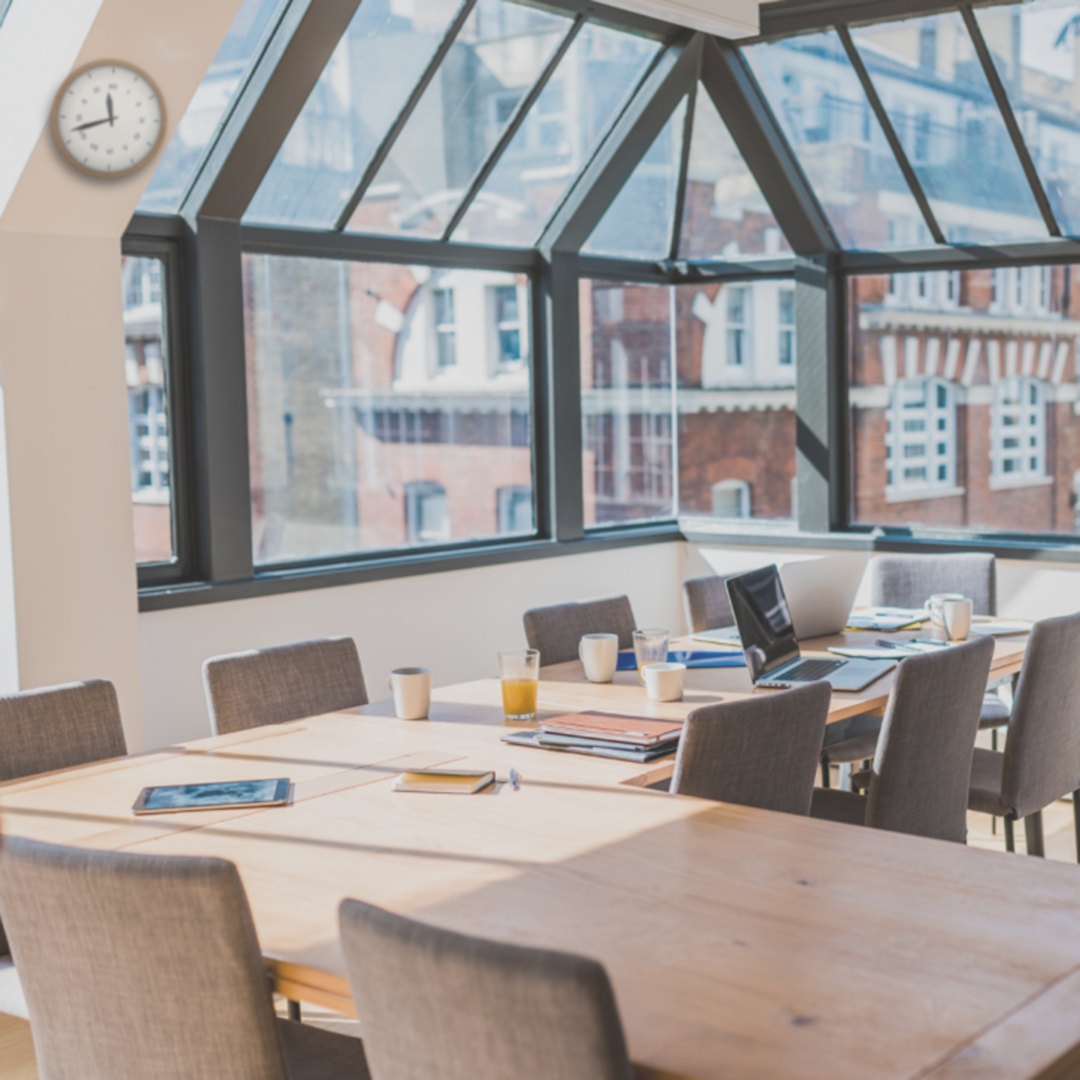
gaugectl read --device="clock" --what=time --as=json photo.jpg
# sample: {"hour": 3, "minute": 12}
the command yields {"hour": 11, "minute": 42}
